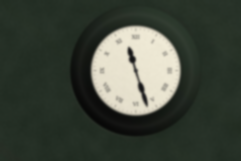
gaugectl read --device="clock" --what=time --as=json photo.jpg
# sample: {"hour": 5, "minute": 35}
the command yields {"hour": 11, "minute": 27}
